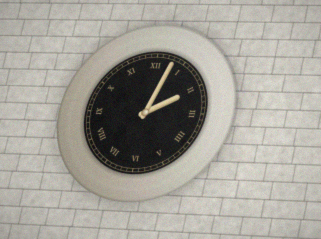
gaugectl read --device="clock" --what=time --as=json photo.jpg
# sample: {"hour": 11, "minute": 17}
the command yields {"hour": 2, "minute": 3}
